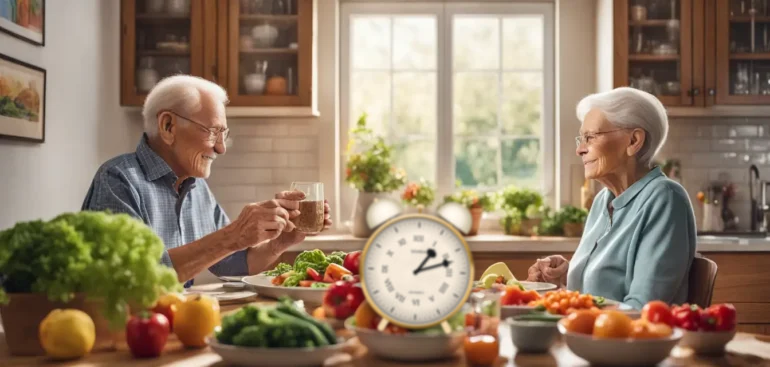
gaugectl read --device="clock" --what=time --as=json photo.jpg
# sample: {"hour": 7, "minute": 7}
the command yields {"hour": 1, "minute": 12}
